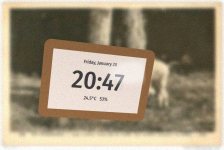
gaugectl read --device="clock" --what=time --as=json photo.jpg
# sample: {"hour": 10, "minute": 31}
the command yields {"hour": 20, "minute": 47}
